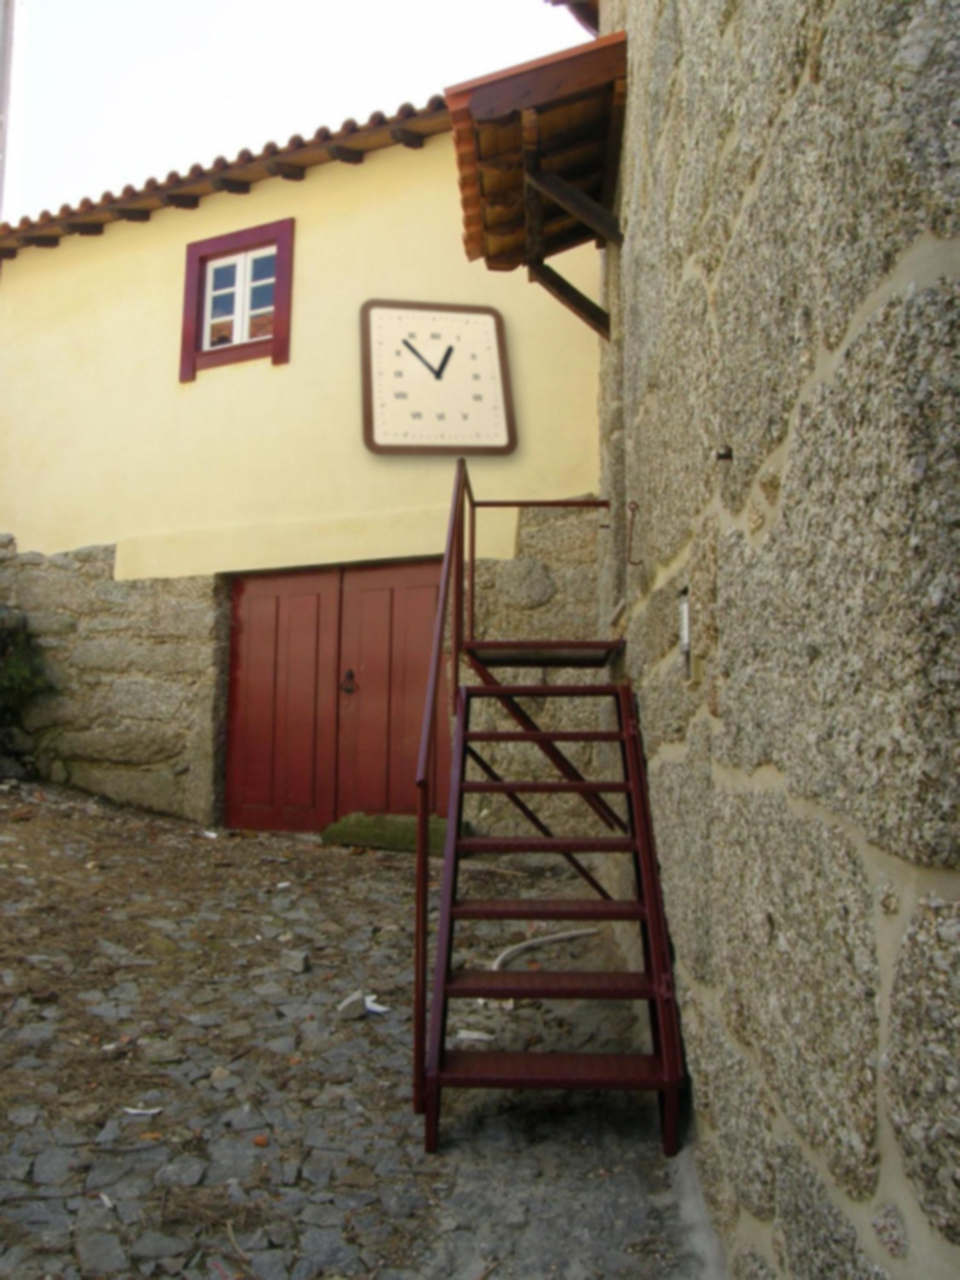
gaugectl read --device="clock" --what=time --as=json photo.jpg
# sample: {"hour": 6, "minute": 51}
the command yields {"hour": 12, "minute": 53}
